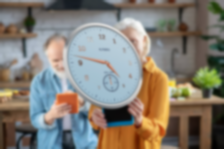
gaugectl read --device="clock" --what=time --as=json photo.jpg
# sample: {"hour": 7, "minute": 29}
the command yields {"hour": 4, "minute": 47}
